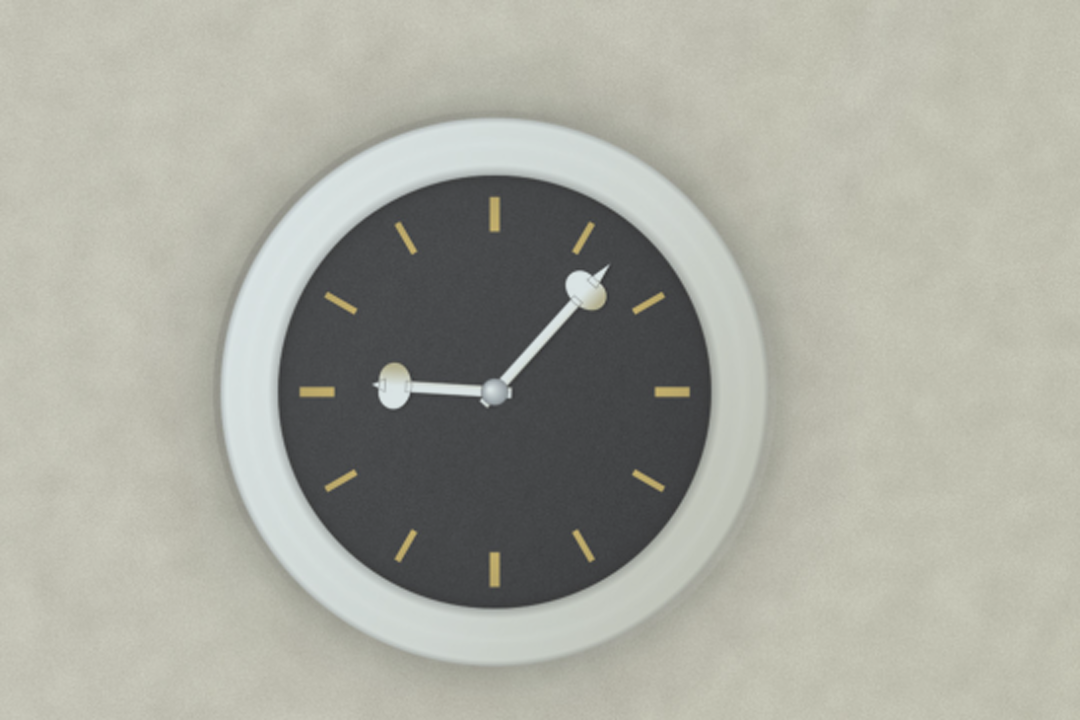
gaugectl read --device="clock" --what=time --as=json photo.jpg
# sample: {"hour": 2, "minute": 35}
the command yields {"hour": 9, "minute": 7}
